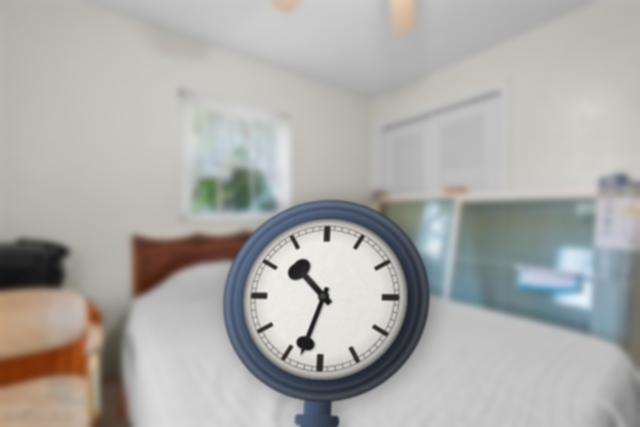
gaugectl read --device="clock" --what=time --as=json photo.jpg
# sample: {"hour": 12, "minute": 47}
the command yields {"hour": 10, "minute": 33}
